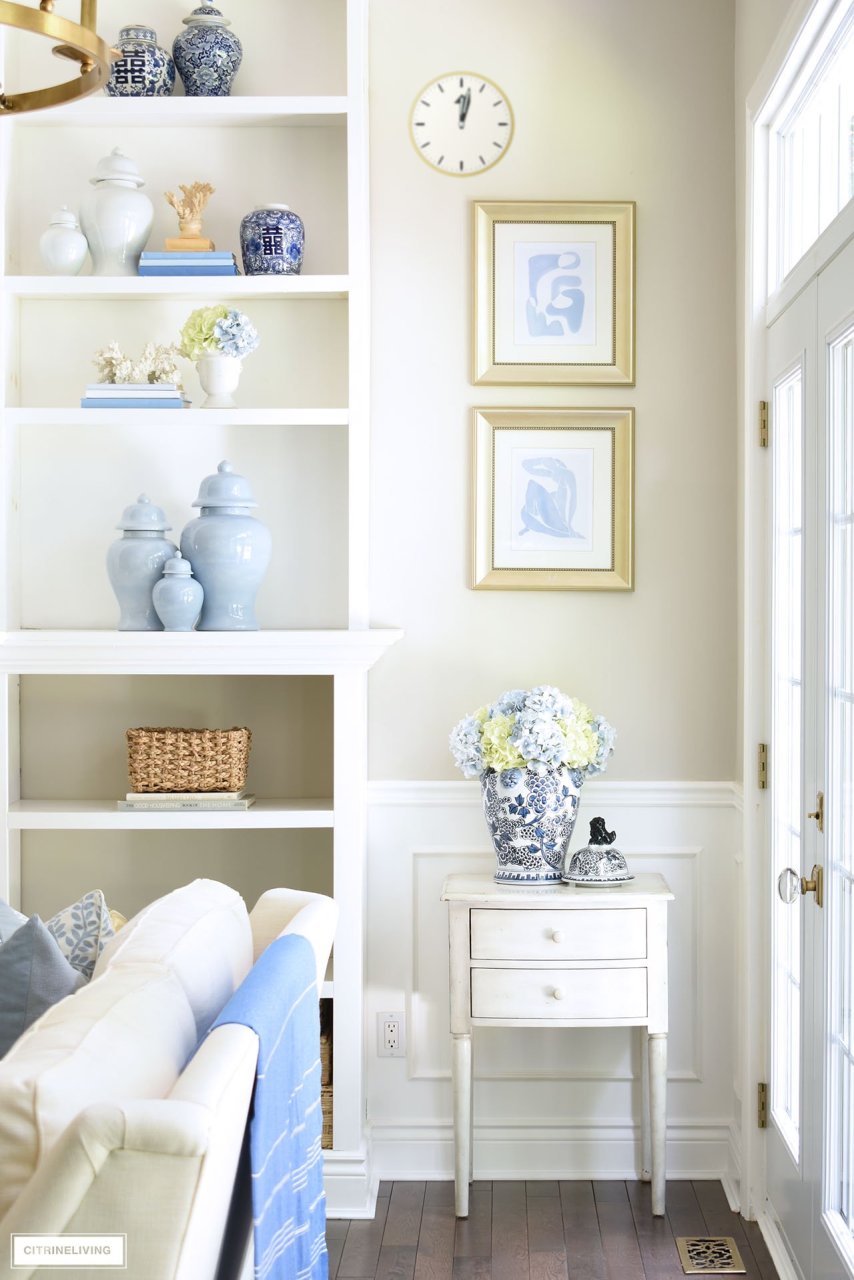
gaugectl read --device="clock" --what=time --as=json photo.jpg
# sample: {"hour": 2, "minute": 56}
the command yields {"hour": 12, "minute": 2}
